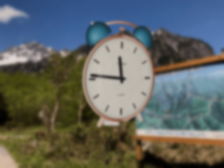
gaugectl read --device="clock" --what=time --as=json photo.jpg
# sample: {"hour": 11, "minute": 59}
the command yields {"hour": 11, "minute": 46}
